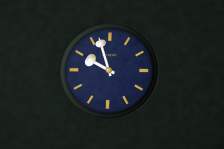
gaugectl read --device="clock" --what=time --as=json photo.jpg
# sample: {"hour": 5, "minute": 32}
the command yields {"hour": 9, "minute": 57}
